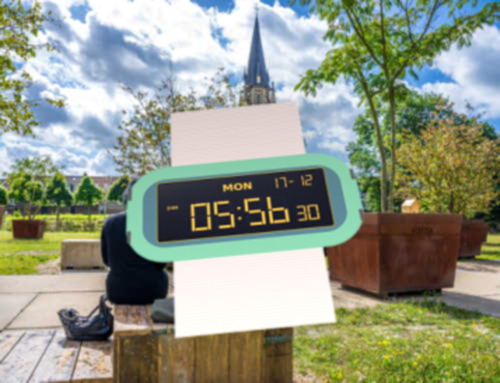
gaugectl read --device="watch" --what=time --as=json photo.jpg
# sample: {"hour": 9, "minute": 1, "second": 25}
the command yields {"hour": 5, "minute": 56, "second": 30}
